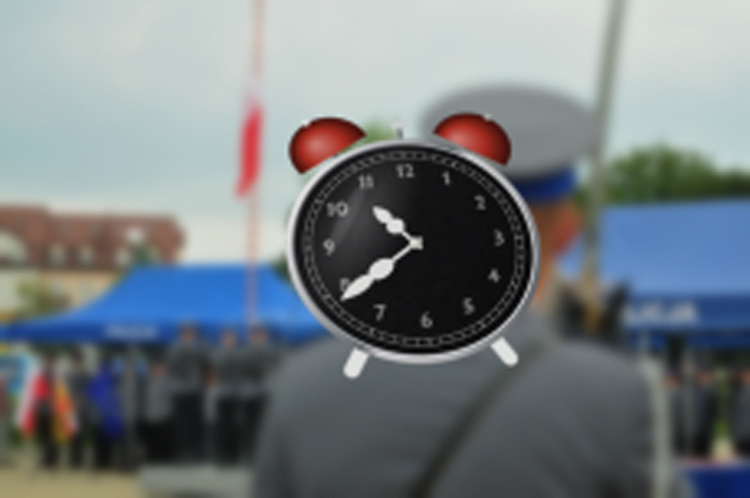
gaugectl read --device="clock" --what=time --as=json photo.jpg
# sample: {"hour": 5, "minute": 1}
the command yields {"hour": 10, "minute": 39}
